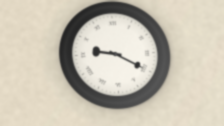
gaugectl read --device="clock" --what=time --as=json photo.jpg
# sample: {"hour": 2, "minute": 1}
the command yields {"hour": 9, "minute": 20}
